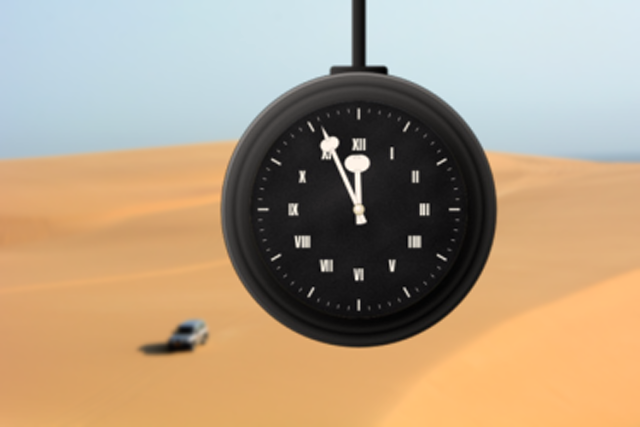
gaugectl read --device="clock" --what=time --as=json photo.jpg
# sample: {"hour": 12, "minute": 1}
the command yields {"hour": 11, "minute": 56}
